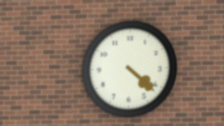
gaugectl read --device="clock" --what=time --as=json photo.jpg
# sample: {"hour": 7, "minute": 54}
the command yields {"hour": 4, "minute": 22}
